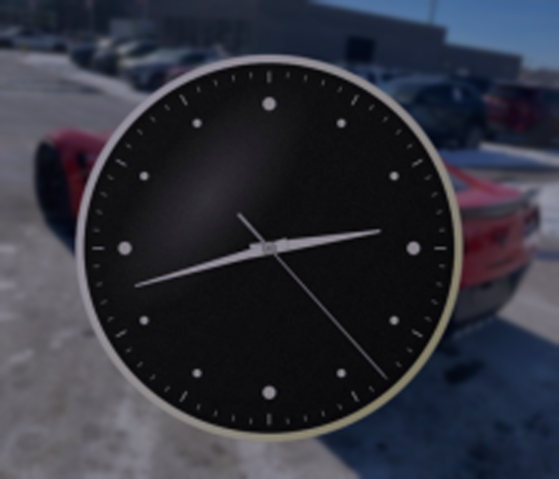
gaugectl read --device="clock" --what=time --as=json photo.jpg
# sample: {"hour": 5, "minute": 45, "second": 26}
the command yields {"hour": 2, "minute": 42, "second": 23}
